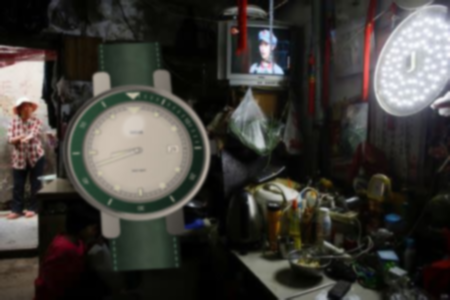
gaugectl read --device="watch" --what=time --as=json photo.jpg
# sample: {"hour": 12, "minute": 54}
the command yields {"hour": 8, "minute": 42}
